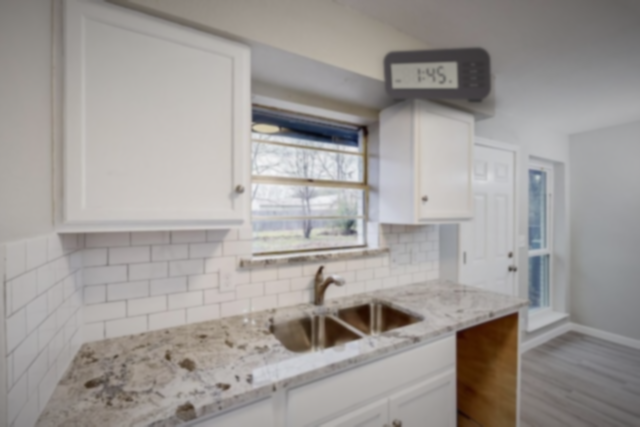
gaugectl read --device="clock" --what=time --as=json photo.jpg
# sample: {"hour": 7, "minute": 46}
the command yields {"hour": 1, "minute": 45}
